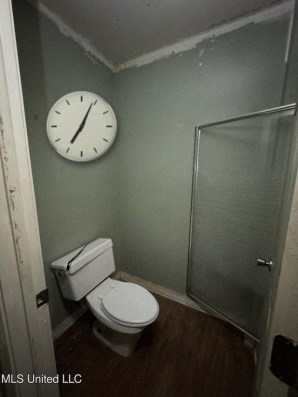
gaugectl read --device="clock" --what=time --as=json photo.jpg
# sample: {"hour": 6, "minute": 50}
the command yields {"hour": 7, "minute": 4}
